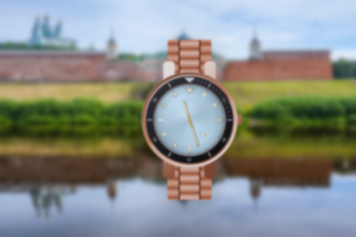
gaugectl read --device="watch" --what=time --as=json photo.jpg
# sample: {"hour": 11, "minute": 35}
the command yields {"hour": 11, "minute": 27}
